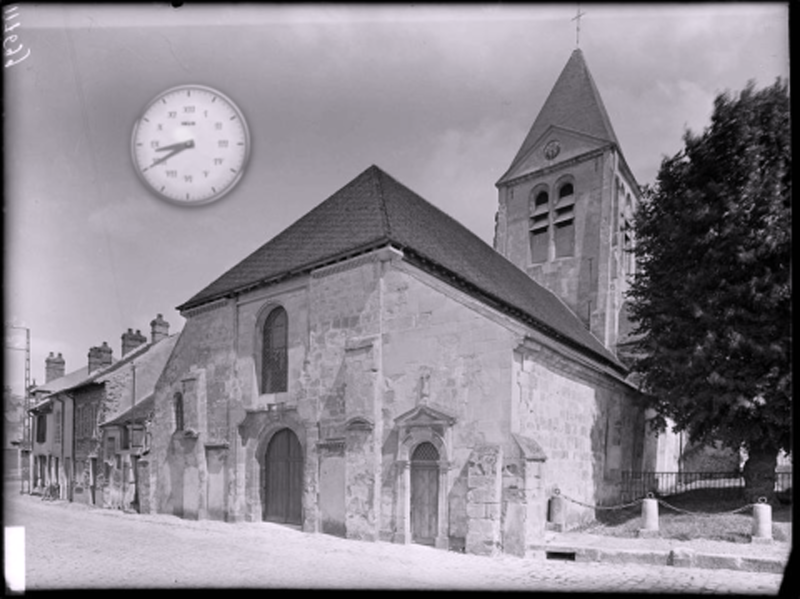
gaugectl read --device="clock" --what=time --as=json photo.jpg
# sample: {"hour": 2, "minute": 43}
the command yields {"hour": 8, "minute": 40}
